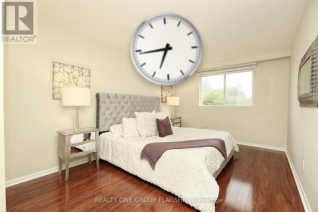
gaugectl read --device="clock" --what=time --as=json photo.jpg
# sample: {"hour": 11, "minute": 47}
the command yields {"hour": 6, "minute": 44}
